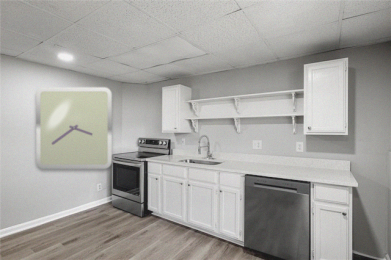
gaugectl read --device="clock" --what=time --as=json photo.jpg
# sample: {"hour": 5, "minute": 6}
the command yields {"hour": 3, "minute": 39}
